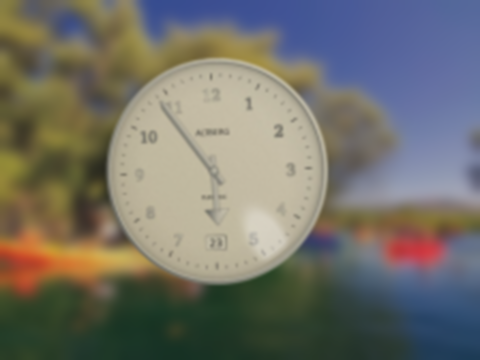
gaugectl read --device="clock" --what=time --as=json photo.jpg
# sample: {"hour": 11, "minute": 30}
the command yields {"hour": 5, "minute": 54}
